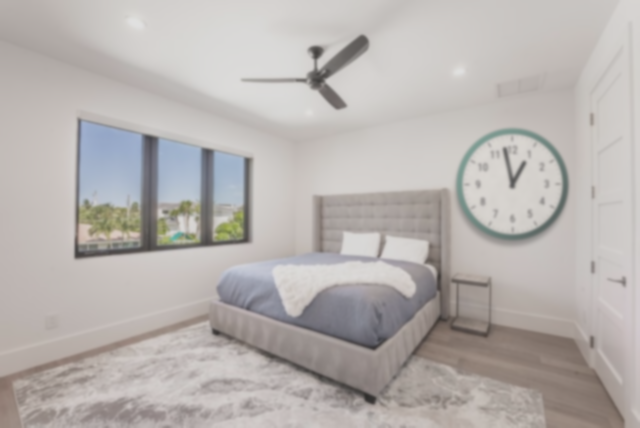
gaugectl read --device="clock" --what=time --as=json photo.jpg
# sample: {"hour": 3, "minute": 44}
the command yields {"hour": 12, "minute": 58}
